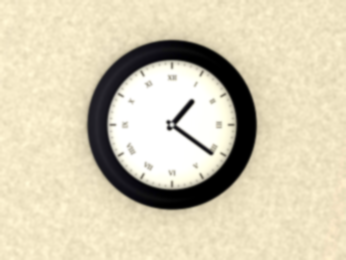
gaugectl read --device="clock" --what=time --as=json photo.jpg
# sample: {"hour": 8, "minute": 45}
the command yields {"hour": 1, "minute": 21}
